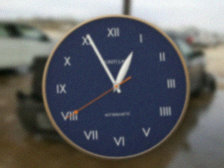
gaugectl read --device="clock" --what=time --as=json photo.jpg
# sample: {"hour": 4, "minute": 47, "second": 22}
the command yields {"hour": 12, "minute": 55, "second": 40}
